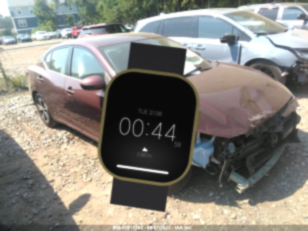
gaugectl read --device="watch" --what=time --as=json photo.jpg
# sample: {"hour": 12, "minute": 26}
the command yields {"hour": 0, "minute": 44}
